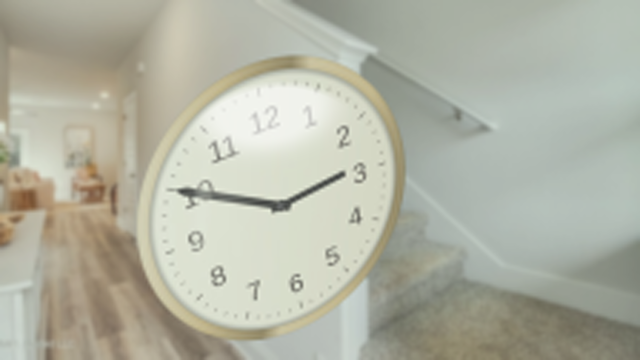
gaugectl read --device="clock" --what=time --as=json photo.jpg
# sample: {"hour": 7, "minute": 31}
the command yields {"hour": 2, "minute": 50}
